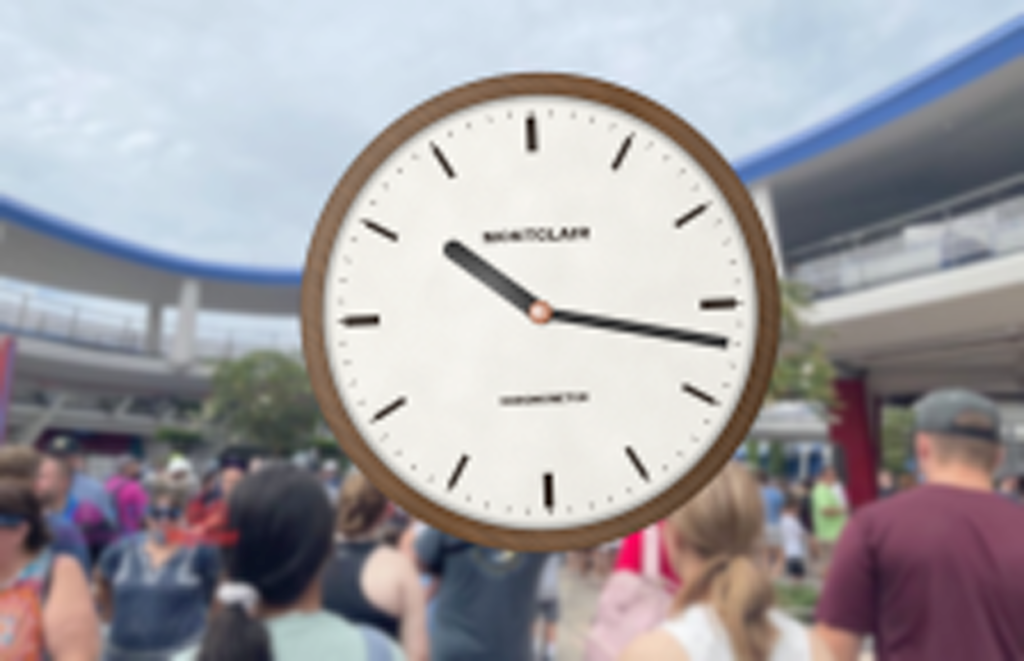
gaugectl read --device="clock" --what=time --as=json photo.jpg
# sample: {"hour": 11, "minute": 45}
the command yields {"hour": 10, "minute": 17}
